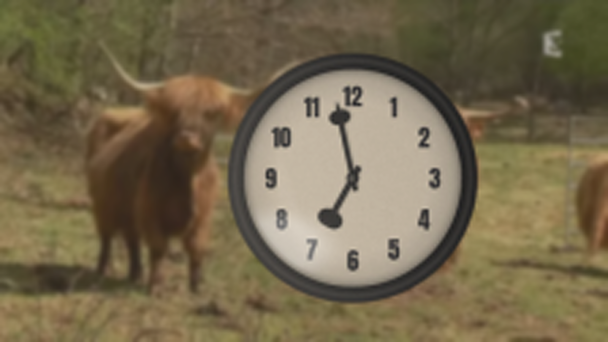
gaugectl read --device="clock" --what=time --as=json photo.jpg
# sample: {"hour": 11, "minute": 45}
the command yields {"hour": 6, "minute": 58}
